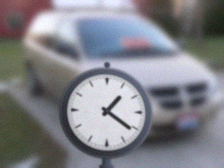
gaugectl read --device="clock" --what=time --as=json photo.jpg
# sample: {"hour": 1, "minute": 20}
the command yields {"hour": 1, "minute": 21}
